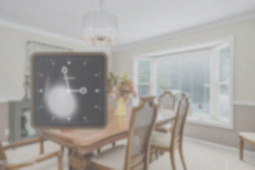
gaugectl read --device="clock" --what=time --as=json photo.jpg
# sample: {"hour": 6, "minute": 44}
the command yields {"hour": 2, "minute": 58}
